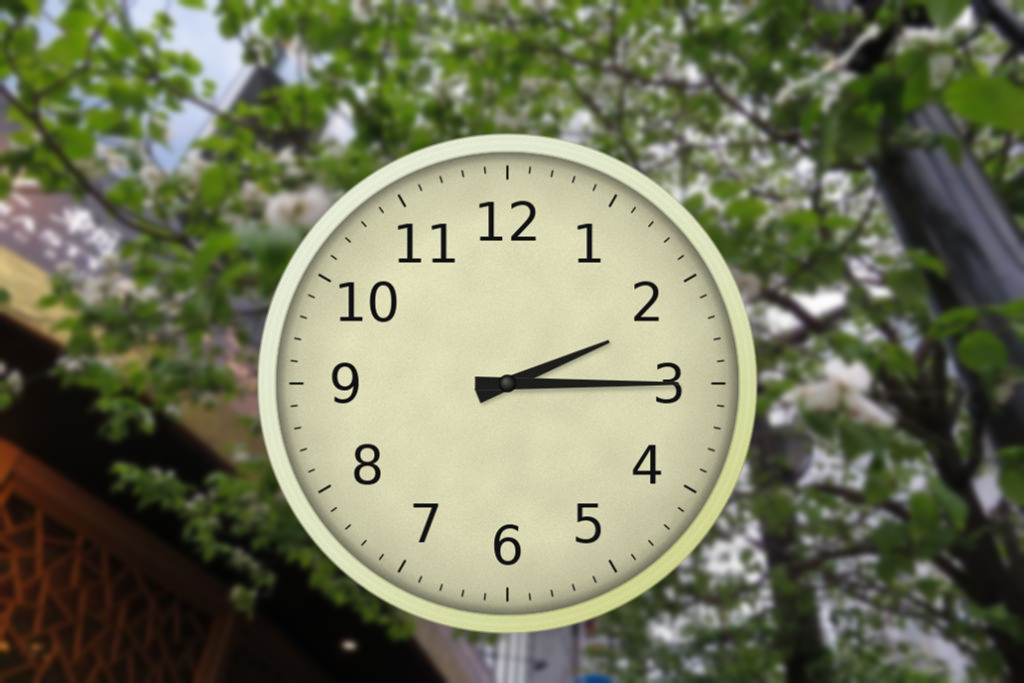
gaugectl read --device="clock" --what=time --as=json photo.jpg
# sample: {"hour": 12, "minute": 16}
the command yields {"hour": 2, "minute": 15}
